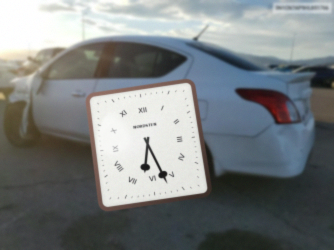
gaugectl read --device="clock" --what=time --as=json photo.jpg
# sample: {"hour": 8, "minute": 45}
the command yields {"hour": 6, "minute": 27}
